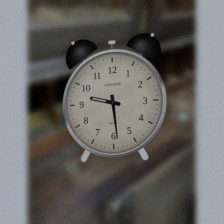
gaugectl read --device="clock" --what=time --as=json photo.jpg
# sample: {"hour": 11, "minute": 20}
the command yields {"hour": 9, "minute": 29}
